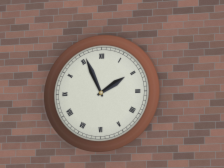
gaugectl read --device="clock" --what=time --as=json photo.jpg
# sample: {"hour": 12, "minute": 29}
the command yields {"hour": 1, "minute": 56}
